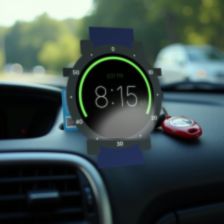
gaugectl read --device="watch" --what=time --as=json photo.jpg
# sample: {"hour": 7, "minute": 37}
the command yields {"hour": 8, "minute": 15}
